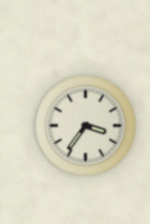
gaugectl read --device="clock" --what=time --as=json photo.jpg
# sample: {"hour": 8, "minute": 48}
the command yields {"hour": 3, "minute": 36}
